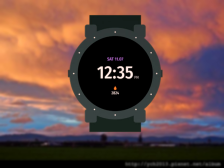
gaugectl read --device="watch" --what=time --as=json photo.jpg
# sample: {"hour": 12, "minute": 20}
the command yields {"hour": 12, "minute": 35}
